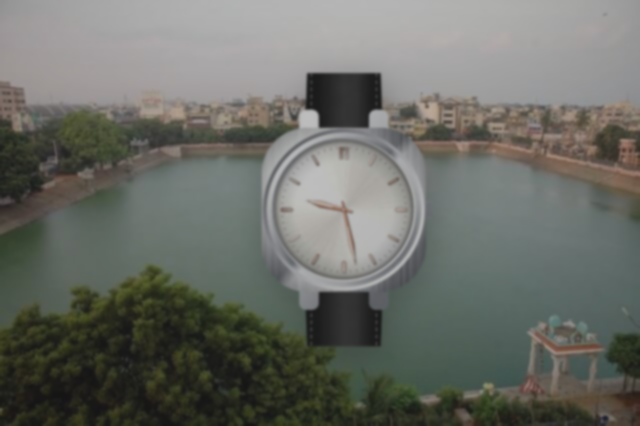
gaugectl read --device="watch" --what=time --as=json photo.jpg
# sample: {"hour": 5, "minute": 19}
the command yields {"hour": 9, "minute": 28}
